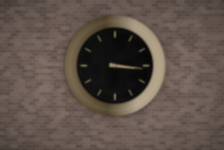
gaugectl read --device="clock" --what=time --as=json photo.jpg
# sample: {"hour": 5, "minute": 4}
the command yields {"hour": 3, "minute": 16}
